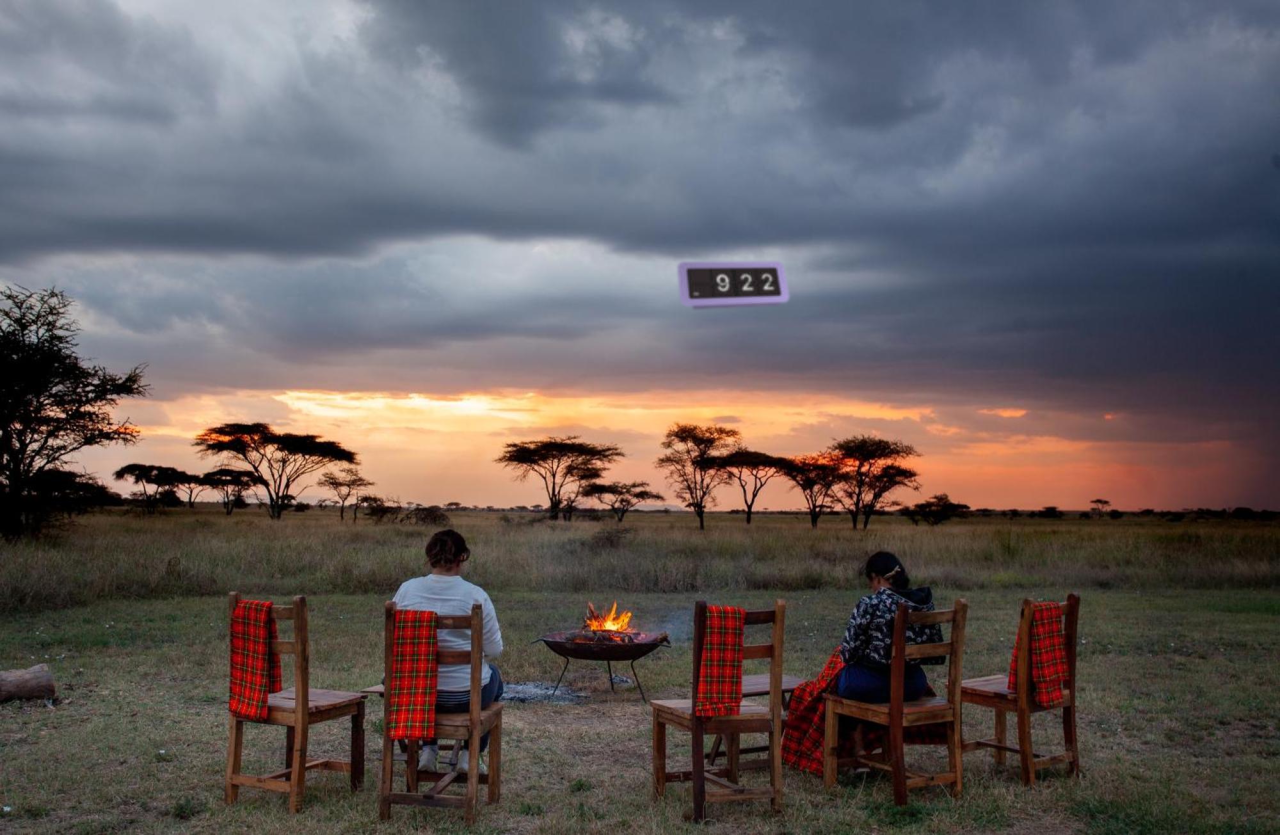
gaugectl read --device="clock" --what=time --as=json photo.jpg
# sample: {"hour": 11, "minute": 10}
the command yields {"hour": 9, "minute": 22}
